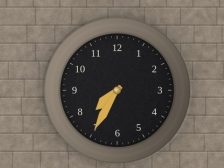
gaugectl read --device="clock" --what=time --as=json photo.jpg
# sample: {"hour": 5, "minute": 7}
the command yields {"hour": 7, "minute": 35}
